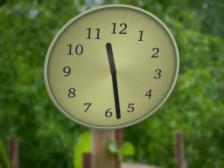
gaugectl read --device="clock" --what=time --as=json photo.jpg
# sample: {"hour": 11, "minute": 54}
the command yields {"hour": 11, "minute": 28}
